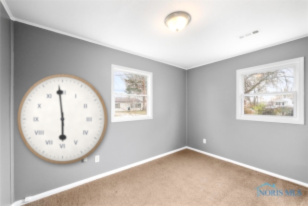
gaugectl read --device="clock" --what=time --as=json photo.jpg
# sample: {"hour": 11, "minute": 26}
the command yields {"hour": 5, "minute": 59}
